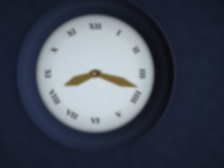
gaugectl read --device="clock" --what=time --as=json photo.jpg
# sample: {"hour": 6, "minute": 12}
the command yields {"hour": 8, "minute": 18}
